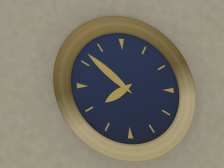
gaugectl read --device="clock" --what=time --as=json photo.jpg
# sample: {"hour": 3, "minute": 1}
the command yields {"hour": 7, "minute": 52}
